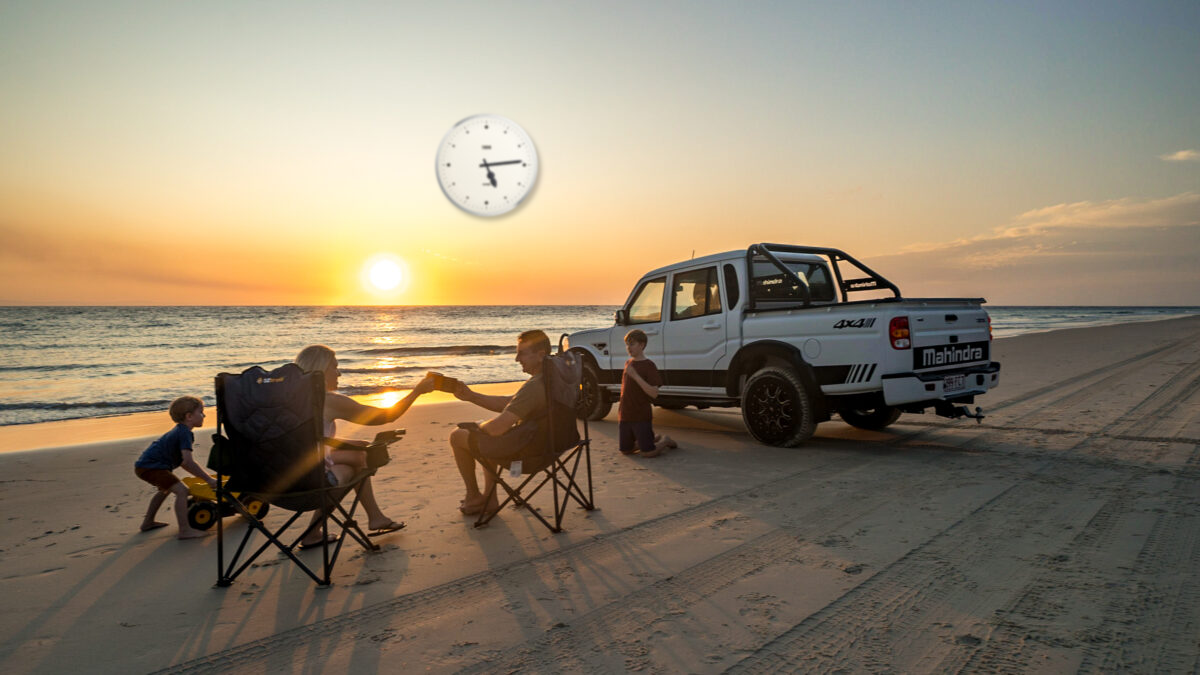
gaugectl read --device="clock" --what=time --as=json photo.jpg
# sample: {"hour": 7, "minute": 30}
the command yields {"hour": 5, "minute": 14}
